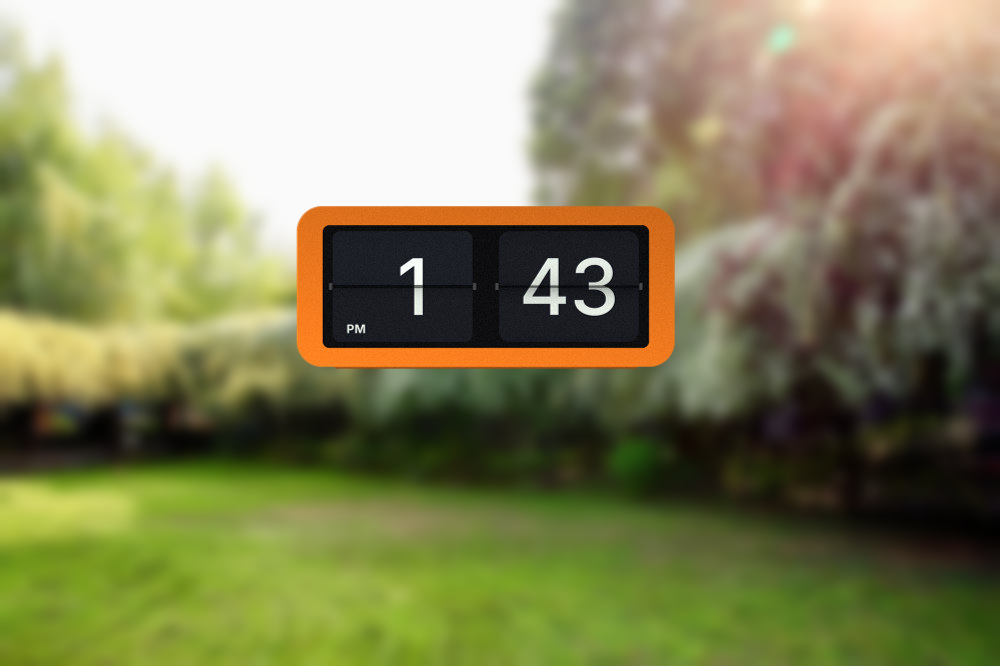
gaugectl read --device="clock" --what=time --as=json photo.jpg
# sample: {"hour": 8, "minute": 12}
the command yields {"hour": 1, "minute": 43}
